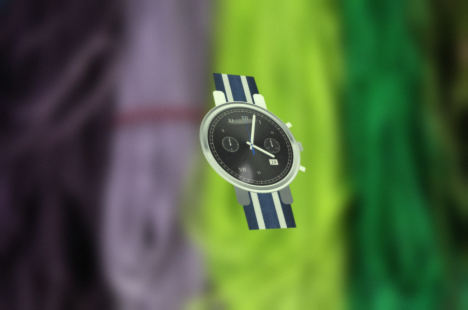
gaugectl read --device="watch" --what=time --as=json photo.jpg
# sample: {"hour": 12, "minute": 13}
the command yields {"hour": 4, "minute": 3}
